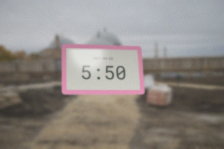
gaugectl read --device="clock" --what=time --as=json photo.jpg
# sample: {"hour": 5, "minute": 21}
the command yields {"hour": 5, "minute": 50}
